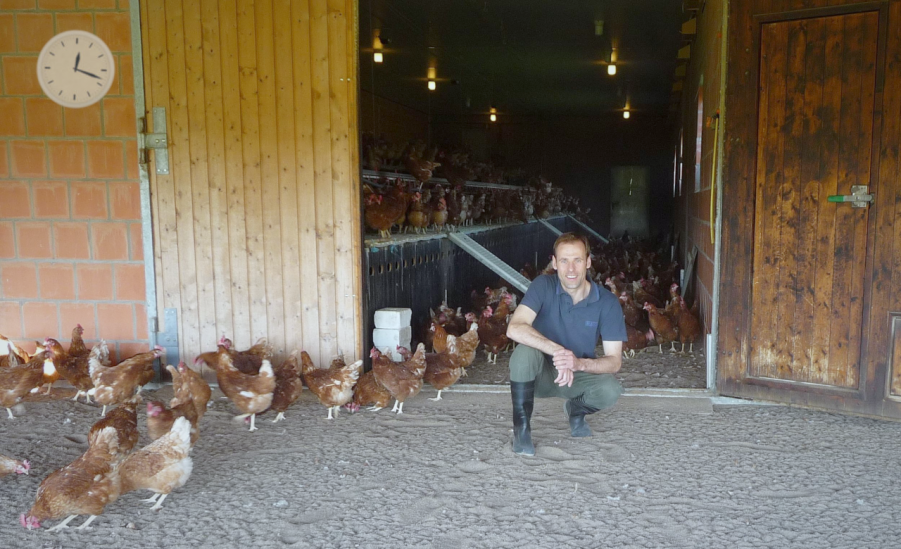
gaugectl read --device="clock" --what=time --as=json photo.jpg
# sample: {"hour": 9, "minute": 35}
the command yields {"hour": 12, "minute": 18}
